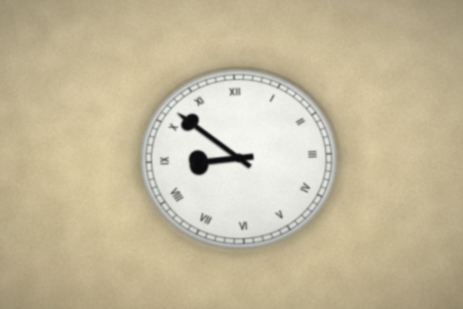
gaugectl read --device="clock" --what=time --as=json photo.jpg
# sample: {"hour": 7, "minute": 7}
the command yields {"hour": 8, "minute": 52}
